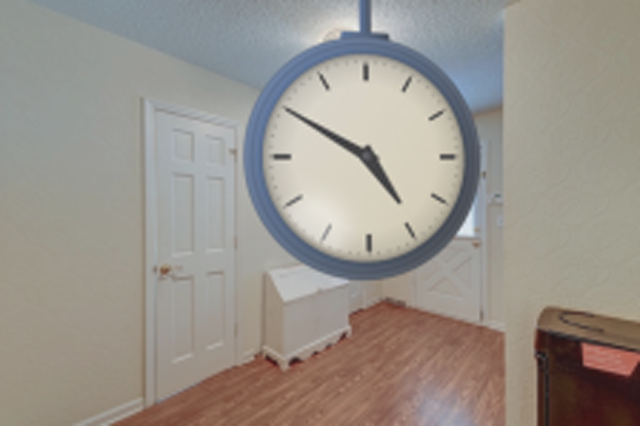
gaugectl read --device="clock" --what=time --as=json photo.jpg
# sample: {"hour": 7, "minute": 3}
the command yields {"hour": 4, "minute": 50}
